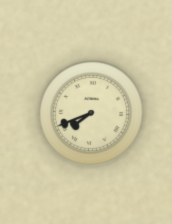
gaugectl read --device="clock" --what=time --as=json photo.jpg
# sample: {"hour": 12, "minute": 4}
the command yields {"hour": 7, "minute": 41}
